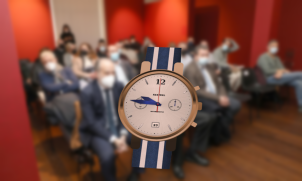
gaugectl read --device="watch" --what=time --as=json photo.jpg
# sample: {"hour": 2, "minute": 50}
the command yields {"hour": 9, "minute": 46}
